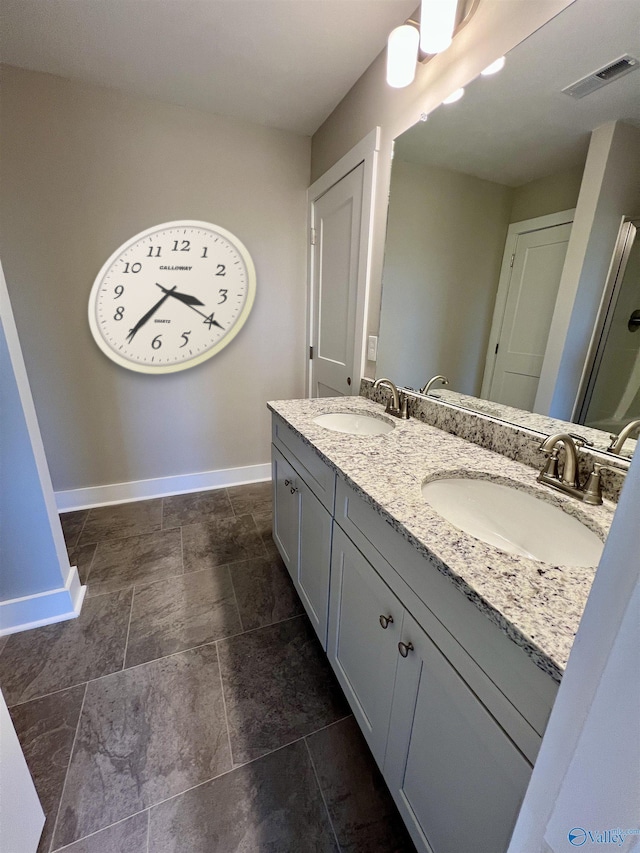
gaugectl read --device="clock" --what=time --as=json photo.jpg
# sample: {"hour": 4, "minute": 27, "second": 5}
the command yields {"hour": 3, "minute": 35, "second": 20}
